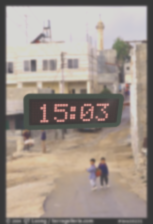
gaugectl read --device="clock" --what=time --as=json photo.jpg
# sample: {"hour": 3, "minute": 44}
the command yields {"hour": 15, "minute": 3}
